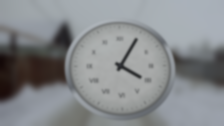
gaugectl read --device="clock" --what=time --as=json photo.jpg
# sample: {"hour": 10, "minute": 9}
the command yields {"hour": 4, "minute": 5}
